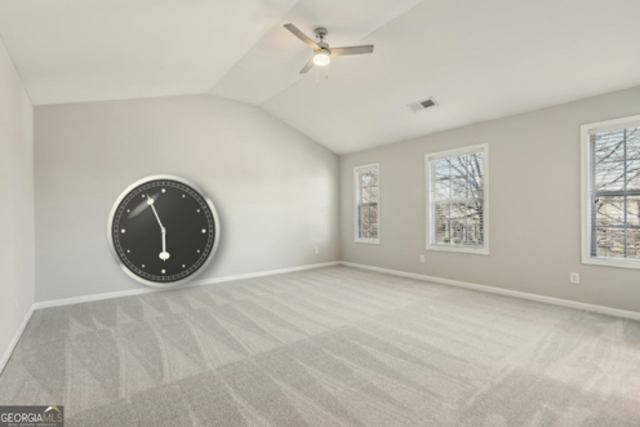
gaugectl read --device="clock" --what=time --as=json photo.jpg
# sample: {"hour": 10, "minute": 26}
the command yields {"hour": 5, "minute": 56}
